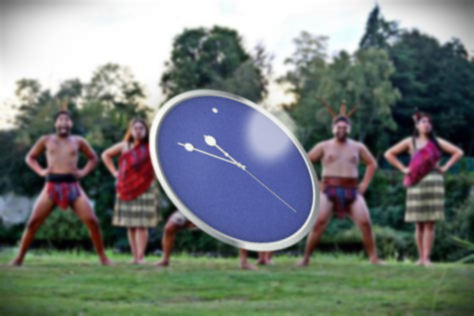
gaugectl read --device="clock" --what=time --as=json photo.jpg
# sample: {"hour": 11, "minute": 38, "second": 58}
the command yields {"hour": 10, "minute": 49, "second": 24}
